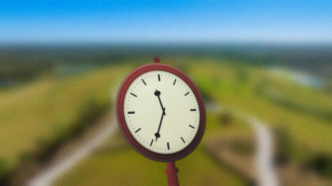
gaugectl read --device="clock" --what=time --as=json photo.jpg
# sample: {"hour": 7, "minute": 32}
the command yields {"hour": 11, "minute": 34}
